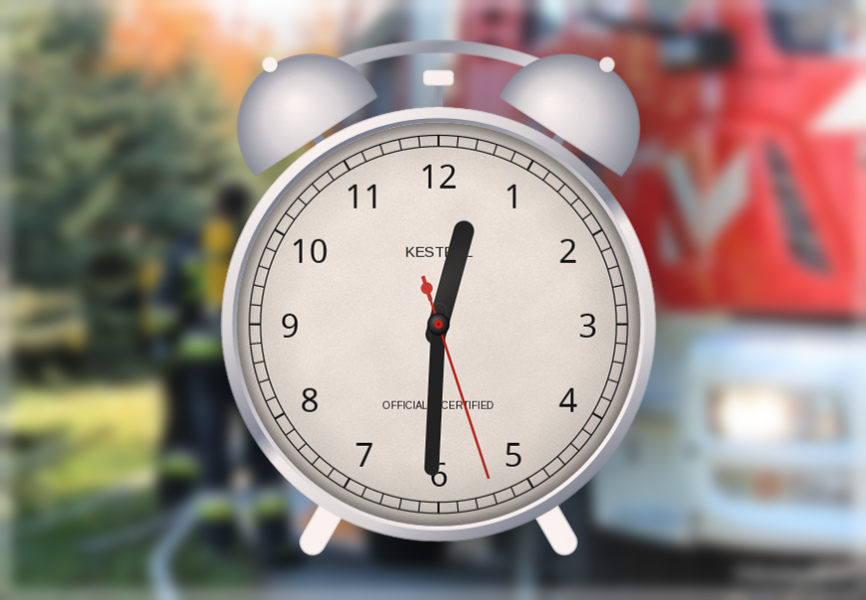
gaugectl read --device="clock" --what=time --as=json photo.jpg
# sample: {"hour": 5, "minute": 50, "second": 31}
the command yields {"hour": 12, "minute": 30, "second": 27}
